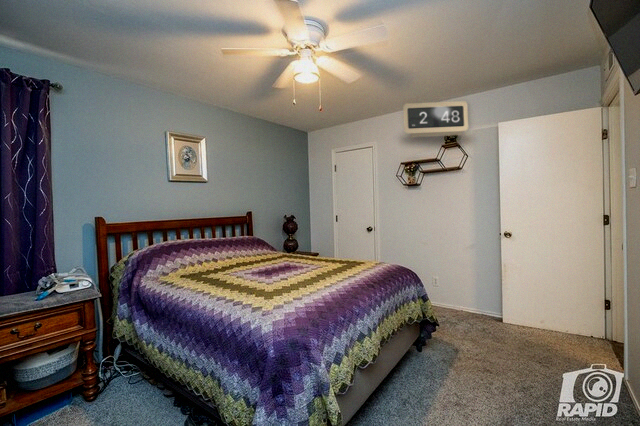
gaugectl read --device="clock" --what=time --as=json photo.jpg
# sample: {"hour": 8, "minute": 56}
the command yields {"hour": 2, "minute": 48}
